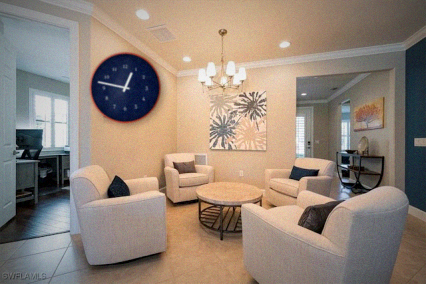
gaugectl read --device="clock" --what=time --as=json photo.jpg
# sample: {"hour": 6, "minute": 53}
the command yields {"hour": 12, "minute": 47}
